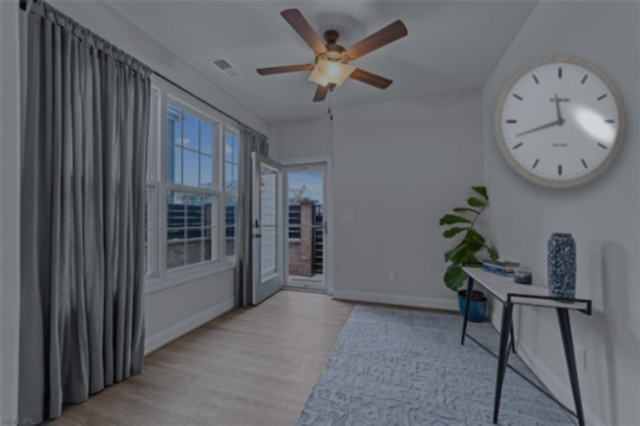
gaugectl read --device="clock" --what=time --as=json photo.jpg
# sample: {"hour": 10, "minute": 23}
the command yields {"hour": 11, "minute": 42}
